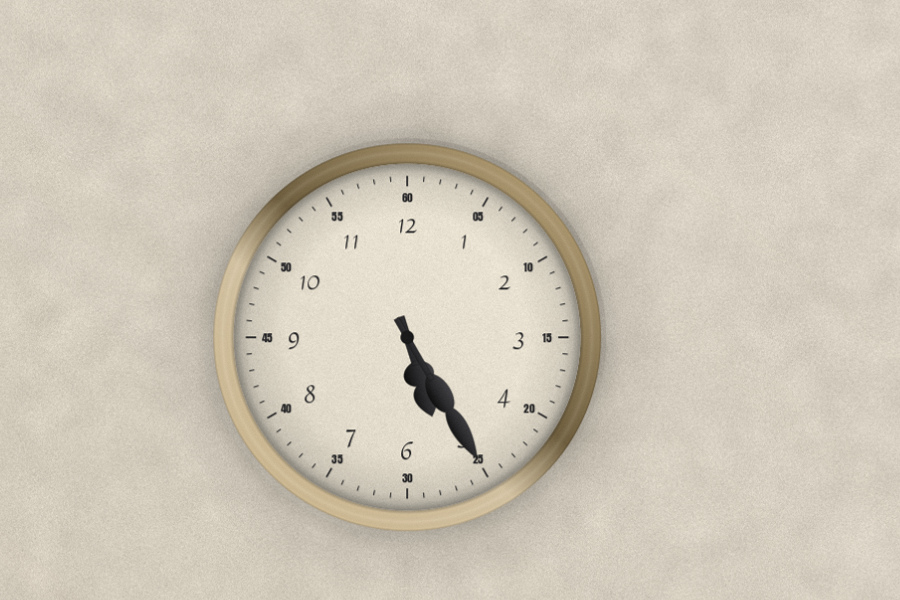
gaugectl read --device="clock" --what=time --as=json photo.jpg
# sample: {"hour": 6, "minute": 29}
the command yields {"hour": 5, "minute": 25}
